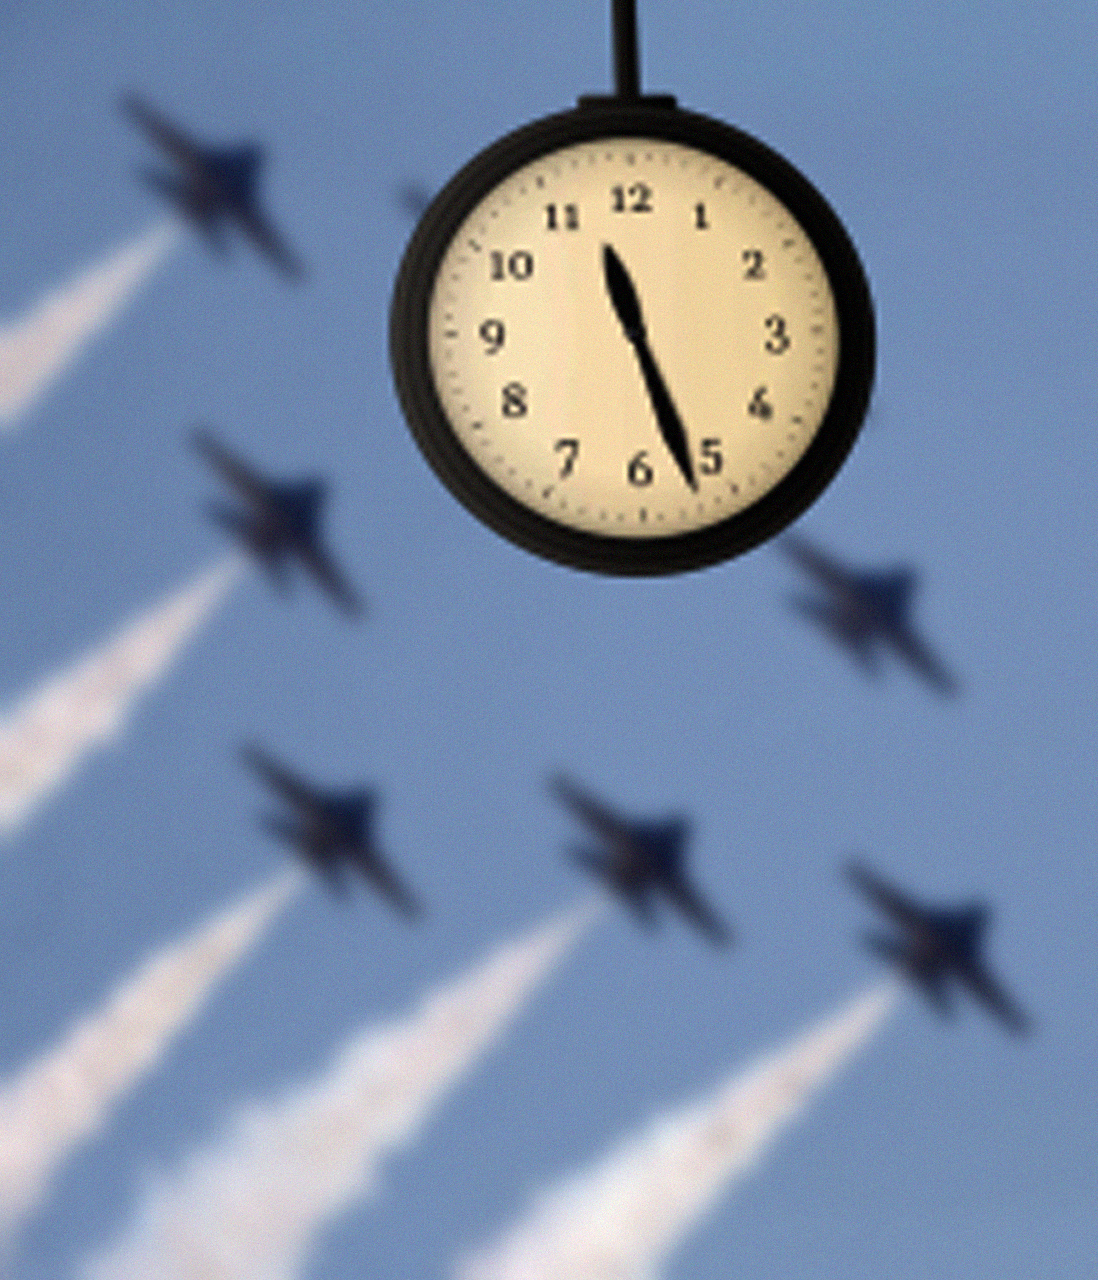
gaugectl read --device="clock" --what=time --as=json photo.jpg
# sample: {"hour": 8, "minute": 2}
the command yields {"hour": 11, "minute": 27}
